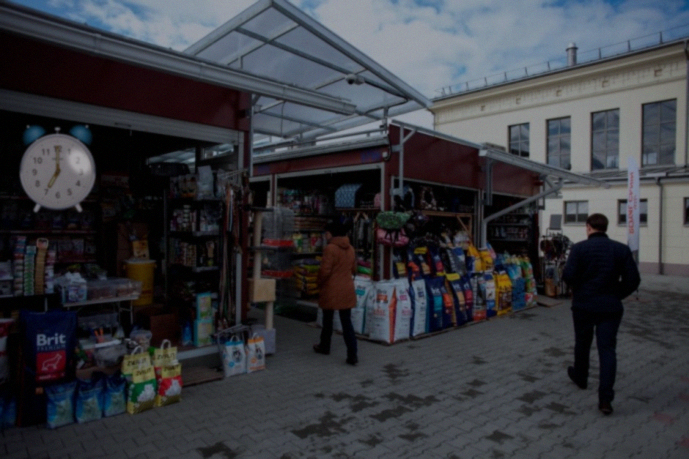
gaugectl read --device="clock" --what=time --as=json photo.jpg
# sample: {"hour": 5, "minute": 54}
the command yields {"hour": 7, "minute": 0}
